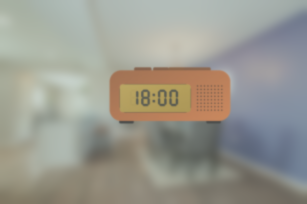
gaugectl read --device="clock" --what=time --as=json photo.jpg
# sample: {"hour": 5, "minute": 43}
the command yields {"hour": 18, "minute": 0}
